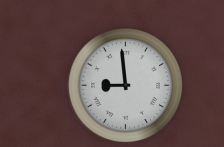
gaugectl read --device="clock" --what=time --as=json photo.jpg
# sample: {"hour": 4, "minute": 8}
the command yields {"hour": 8, "minute": 59}
